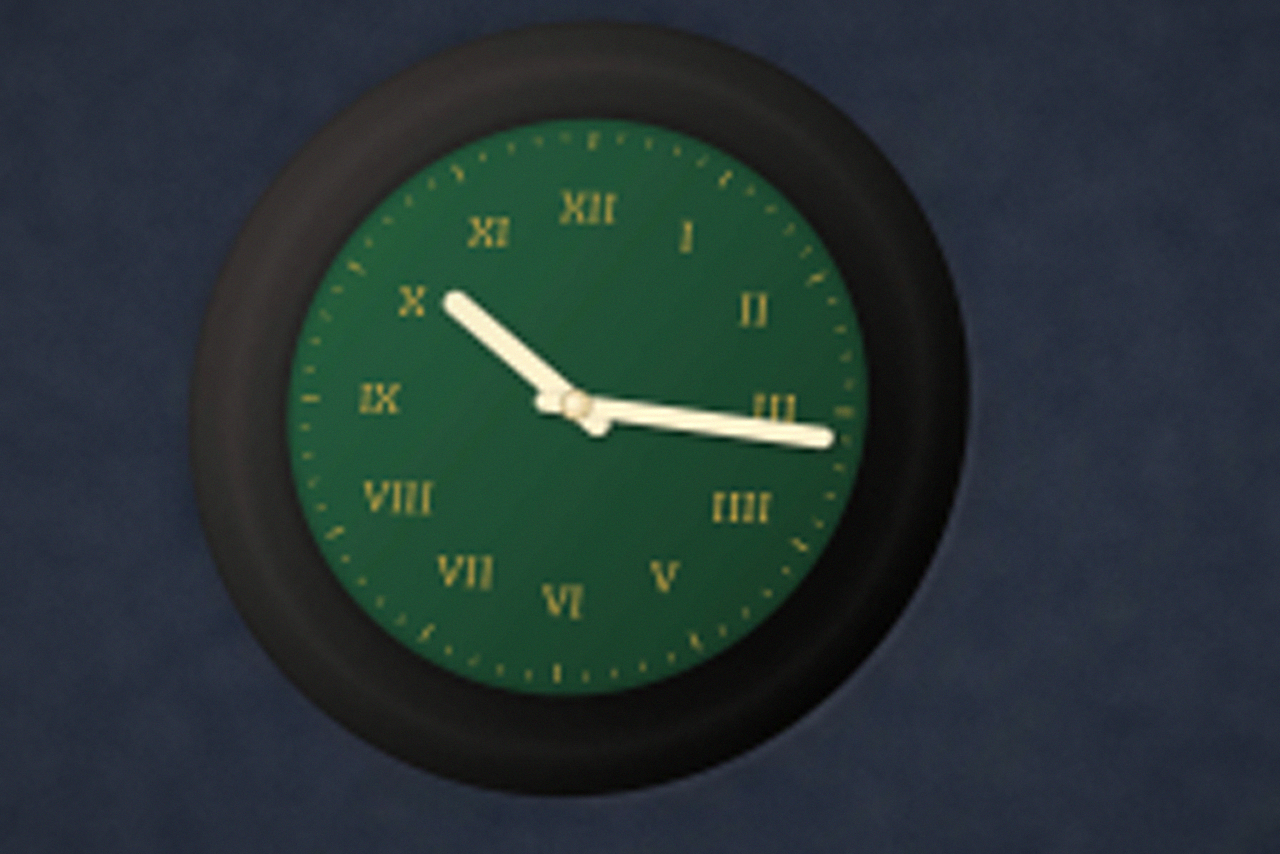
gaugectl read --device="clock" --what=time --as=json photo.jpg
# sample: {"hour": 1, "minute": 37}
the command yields {"hour": 10, "minute": 16}
